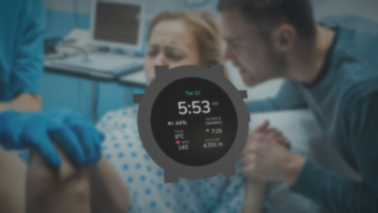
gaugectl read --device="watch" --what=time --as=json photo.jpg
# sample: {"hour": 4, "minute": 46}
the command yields {"hour": 5, "minute": 53}
